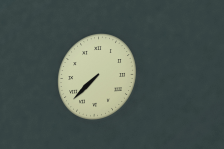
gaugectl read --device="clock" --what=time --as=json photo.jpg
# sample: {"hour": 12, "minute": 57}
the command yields {"hour": 7, "minute": 38}
